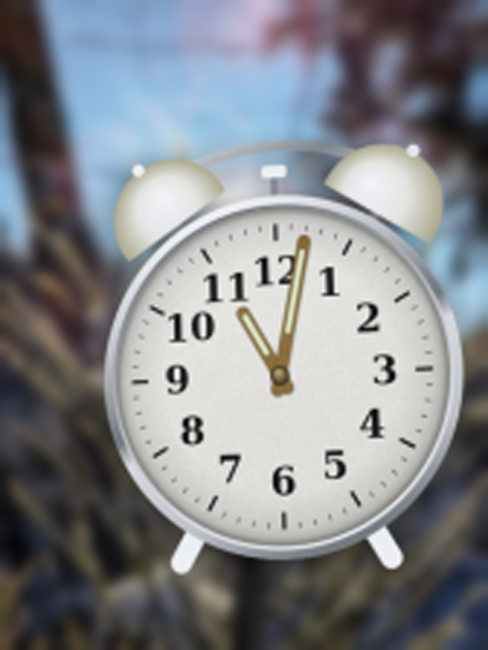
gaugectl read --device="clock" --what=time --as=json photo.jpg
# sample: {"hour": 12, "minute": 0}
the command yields {"hour": 11, "minute": 2}
